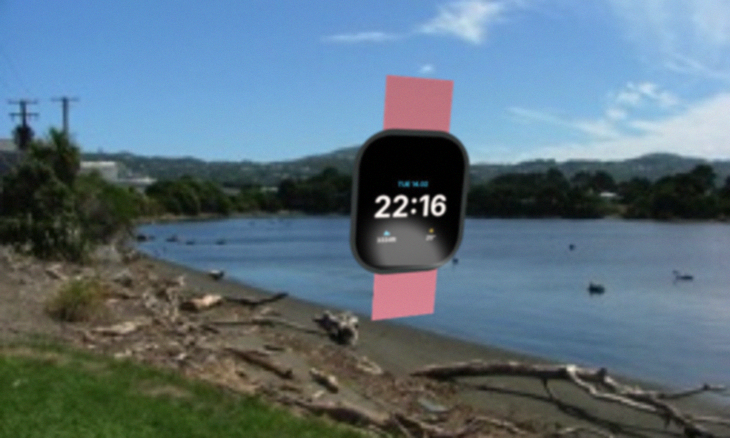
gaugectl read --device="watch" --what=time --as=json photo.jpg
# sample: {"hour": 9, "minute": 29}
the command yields {"hour": 22, "minute": 16}
